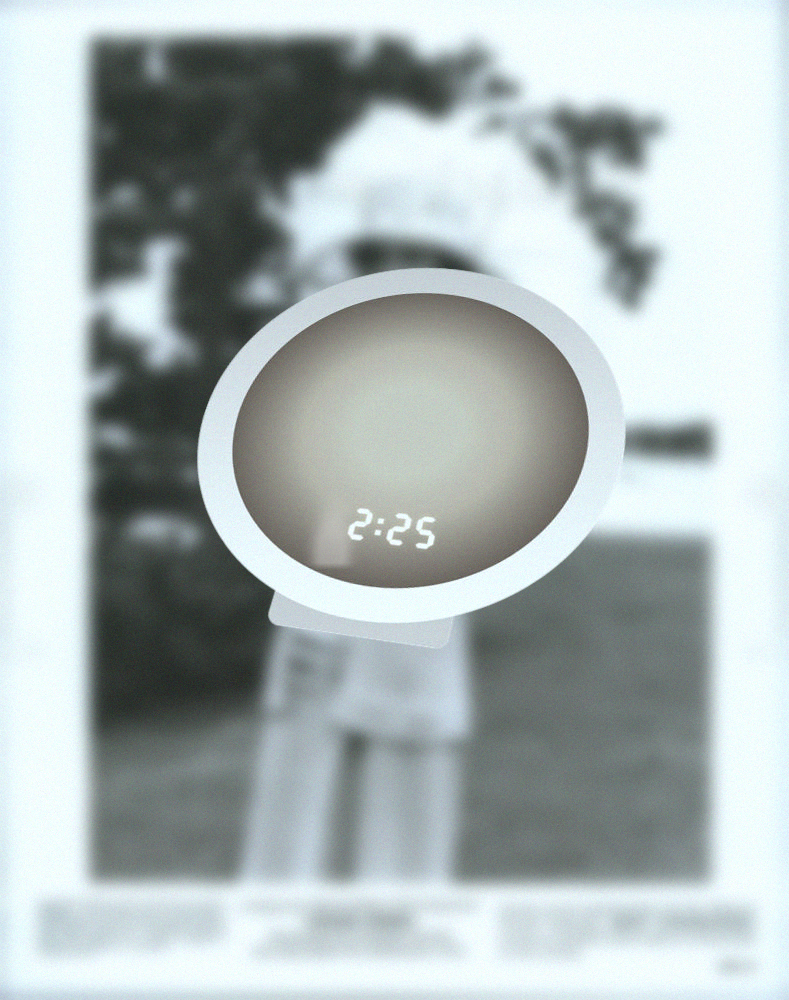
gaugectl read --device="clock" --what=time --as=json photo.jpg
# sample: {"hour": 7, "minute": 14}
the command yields {"hour": 2, "minute": 25}
